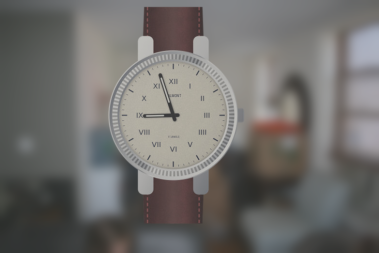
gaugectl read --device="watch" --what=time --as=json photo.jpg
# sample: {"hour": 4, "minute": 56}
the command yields {"hour": 8, "minute": 57}
